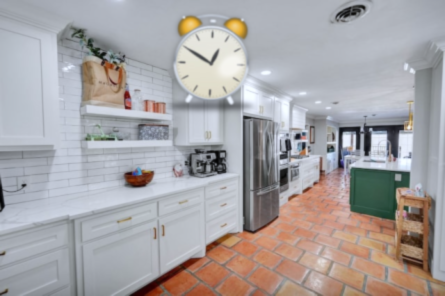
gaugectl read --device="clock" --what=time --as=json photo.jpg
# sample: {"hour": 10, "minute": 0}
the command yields {"hour": 12, "minute": 50}
